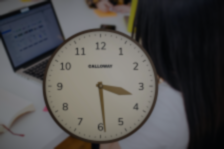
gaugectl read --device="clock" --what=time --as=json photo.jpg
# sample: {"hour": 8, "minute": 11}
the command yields {"hour": 3, "minute": 29}
